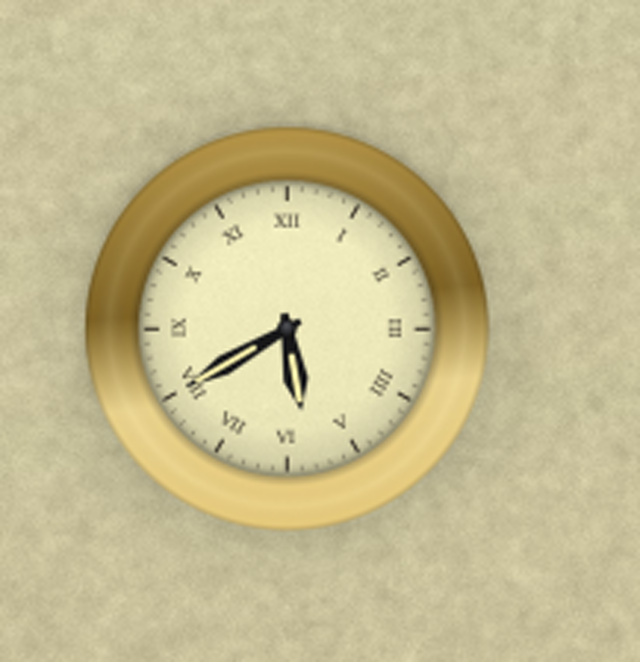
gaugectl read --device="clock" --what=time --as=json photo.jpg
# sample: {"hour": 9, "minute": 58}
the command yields {"hour": 5, "minute": 40}
